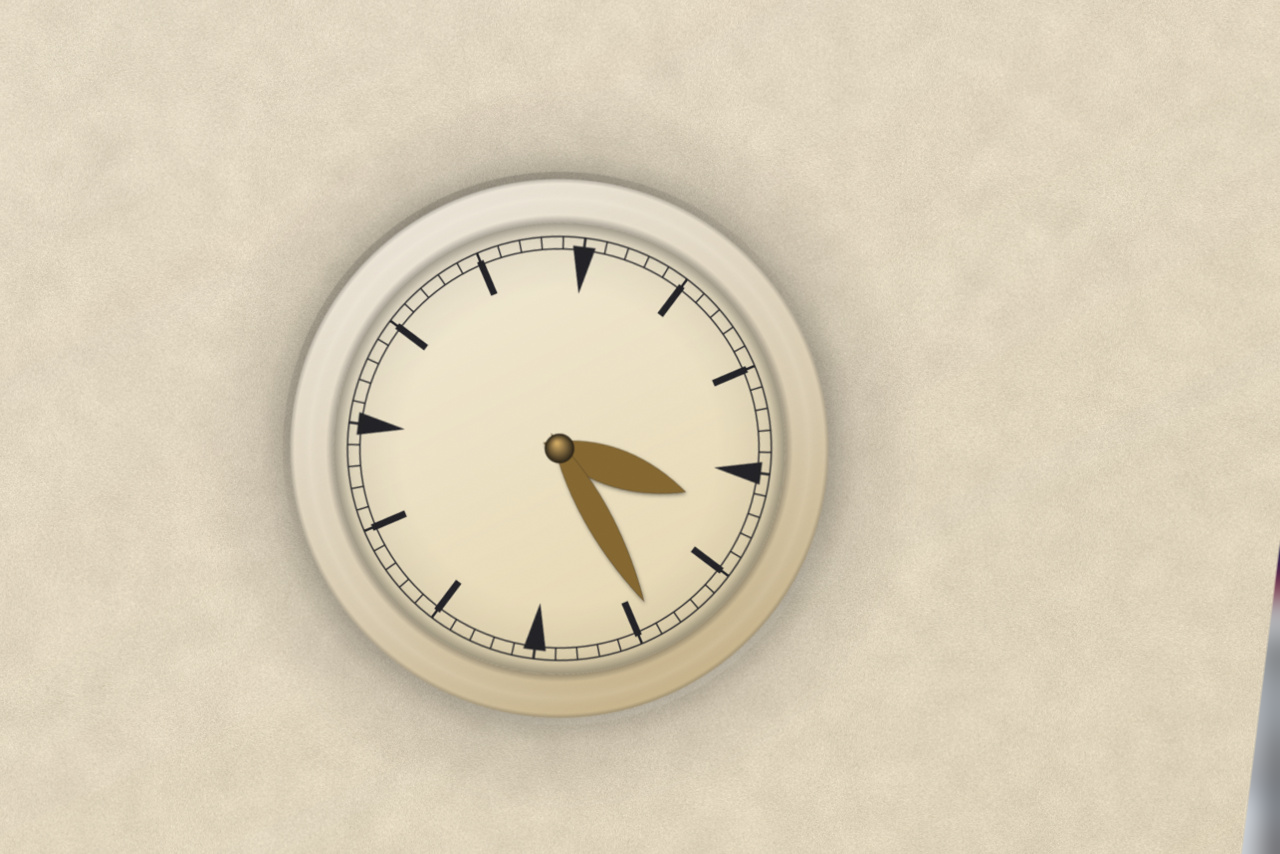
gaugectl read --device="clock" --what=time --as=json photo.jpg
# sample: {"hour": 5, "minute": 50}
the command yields {"hour": 3, "minute": 24}
